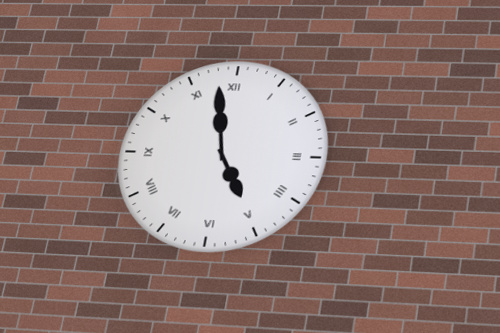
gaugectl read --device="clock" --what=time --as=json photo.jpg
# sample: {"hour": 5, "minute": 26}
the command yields {"hour": 4, "minute": 58}
